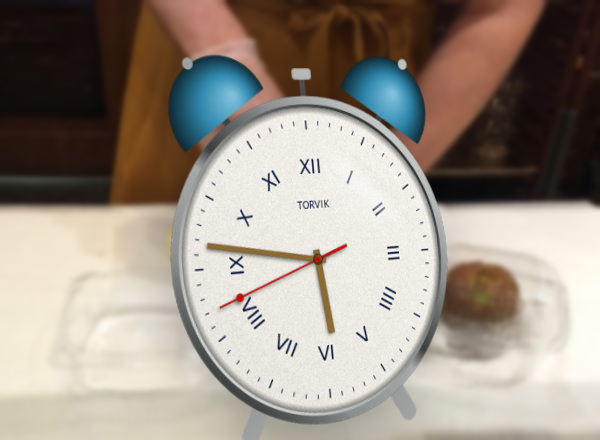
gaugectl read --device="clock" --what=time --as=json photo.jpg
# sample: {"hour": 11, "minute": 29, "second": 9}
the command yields {"hour": 5, "minute": 46, "second": 42}
